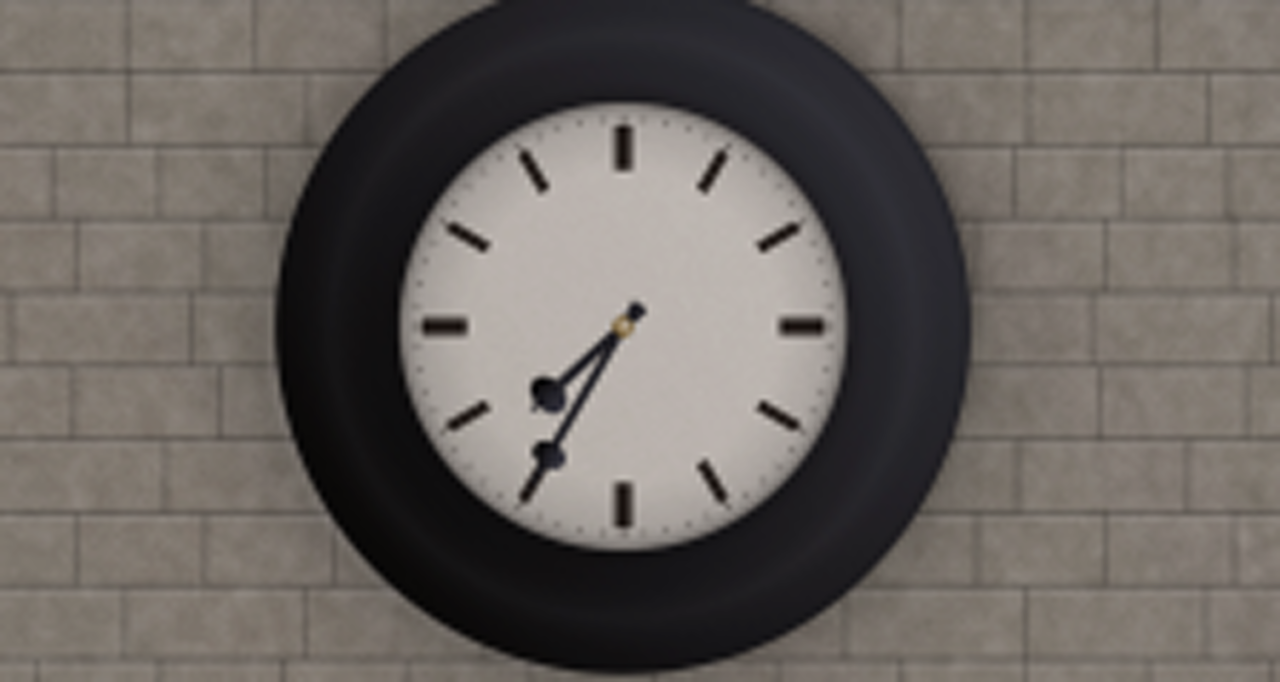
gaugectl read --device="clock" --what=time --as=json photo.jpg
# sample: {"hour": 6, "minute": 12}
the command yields {"hour": 7, "minute": 35}
